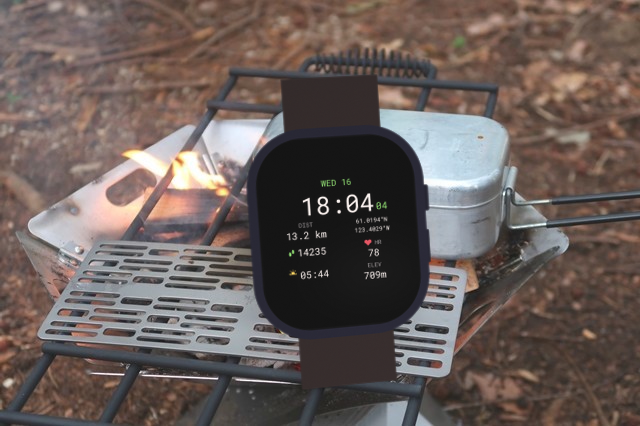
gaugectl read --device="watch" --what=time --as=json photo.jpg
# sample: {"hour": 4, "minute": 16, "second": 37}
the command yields {"hour": 18, "minute": 4, "second": 4}
